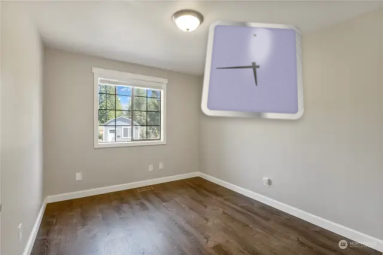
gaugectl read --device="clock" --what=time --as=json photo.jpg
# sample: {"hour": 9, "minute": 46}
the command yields {"hour": 5, "minute": 44}
